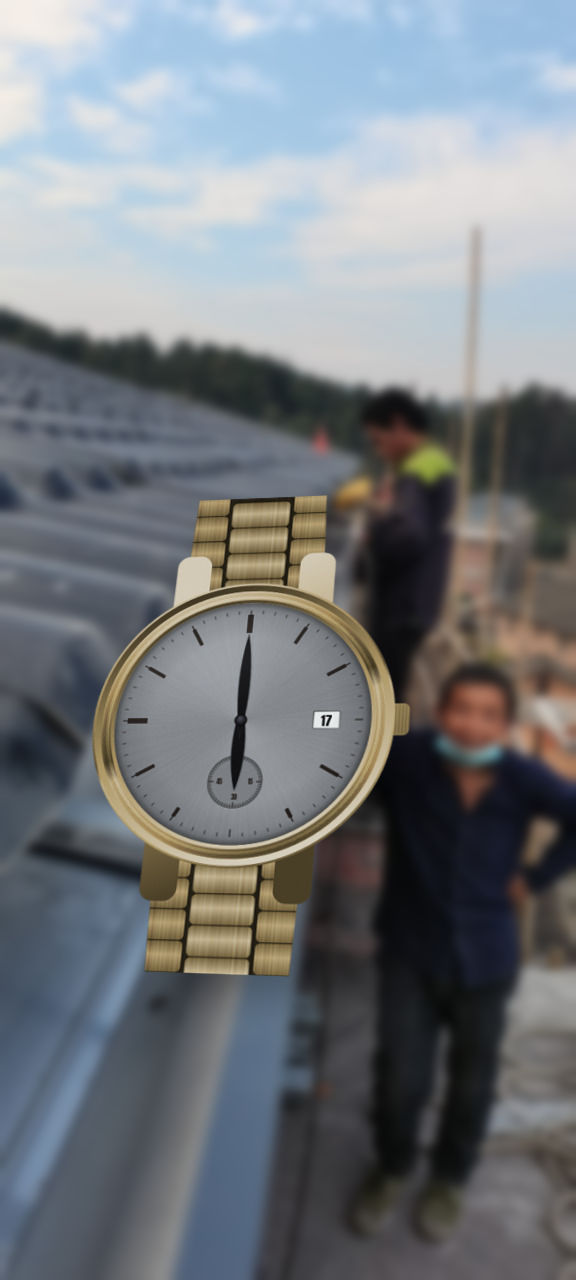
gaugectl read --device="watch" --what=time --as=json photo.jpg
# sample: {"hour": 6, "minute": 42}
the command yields {"hour": 6, "minute": 0}
